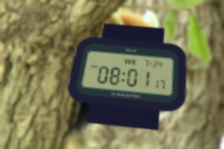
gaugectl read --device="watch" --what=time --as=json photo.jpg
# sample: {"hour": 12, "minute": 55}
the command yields {"hour": 8, "minute": 1}
